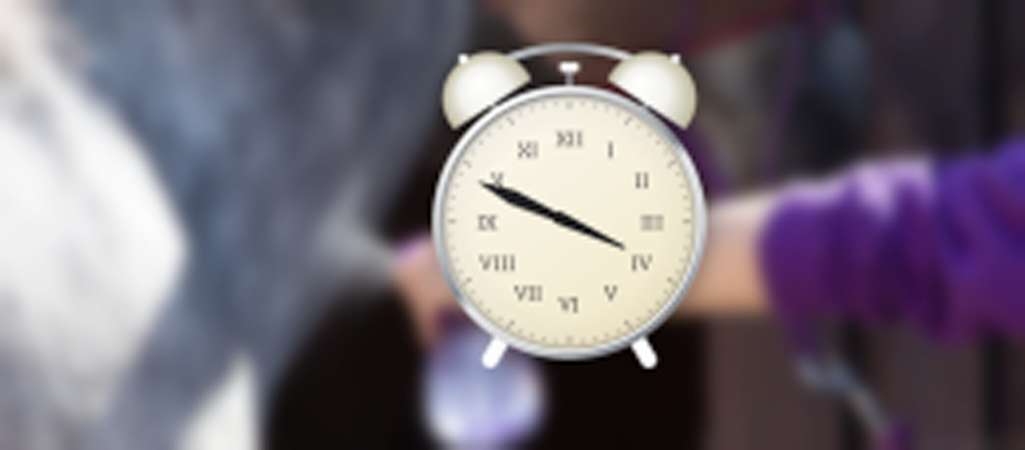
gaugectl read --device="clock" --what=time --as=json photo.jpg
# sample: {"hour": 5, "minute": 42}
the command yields {"hour": 3, "minute": 49}
